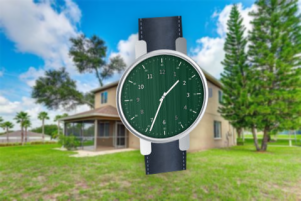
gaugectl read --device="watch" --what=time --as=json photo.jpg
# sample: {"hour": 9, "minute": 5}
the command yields {"hour": 1, "minute": 34}
